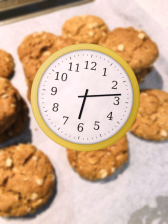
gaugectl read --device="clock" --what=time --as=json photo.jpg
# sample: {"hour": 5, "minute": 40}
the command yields {"hour": 6, "minute": 13}
